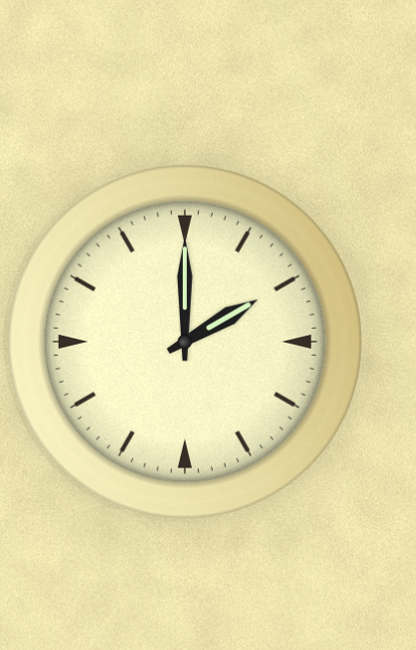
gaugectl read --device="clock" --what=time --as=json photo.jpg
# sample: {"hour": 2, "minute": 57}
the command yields {"hour": 2, "minute": 0}
